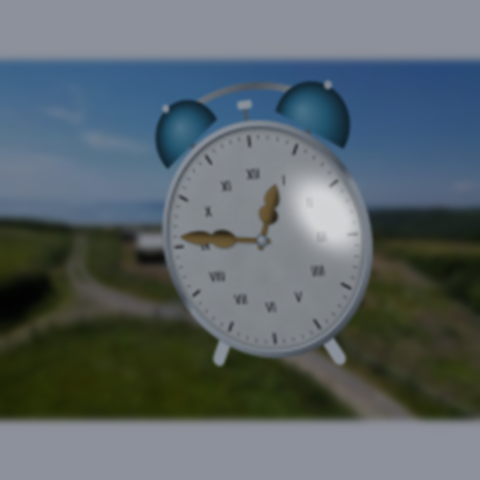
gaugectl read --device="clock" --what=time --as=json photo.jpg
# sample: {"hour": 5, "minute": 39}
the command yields {"hour": 12, "minute": 46}
